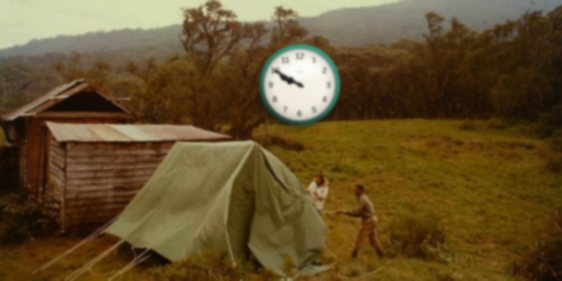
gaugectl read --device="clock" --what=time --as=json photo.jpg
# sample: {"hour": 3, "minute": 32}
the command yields {"hour": 9, "minute": 50}
